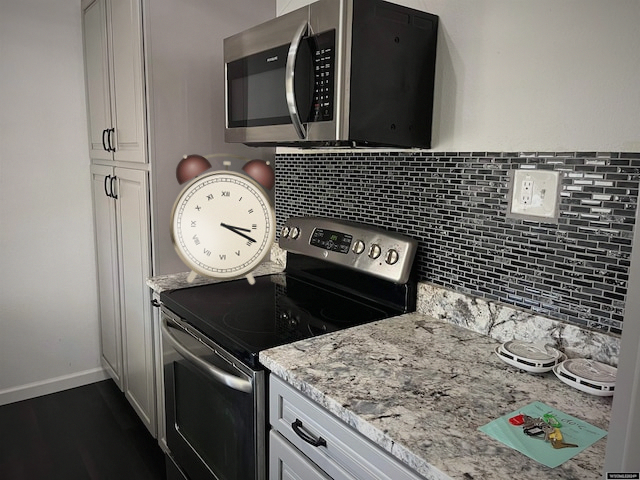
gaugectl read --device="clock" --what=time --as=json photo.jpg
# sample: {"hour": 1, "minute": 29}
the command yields {"hour": 3, "minute": 19}
